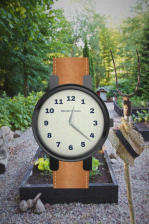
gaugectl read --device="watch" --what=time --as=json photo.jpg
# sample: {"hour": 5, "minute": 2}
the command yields {"hour": 12, "minute": 22}
